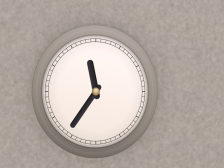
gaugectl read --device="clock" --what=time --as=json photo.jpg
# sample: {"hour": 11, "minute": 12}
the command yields {"hour": 11, "minute": 36}
